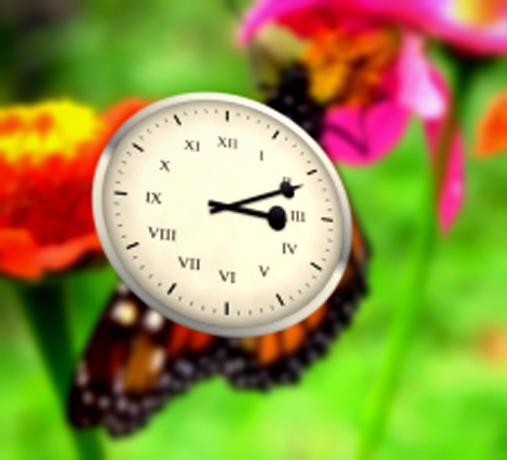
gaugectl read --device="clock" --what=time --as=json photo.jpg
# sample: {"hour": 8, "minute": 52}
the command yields {"hour": 3, "minute": 11}
